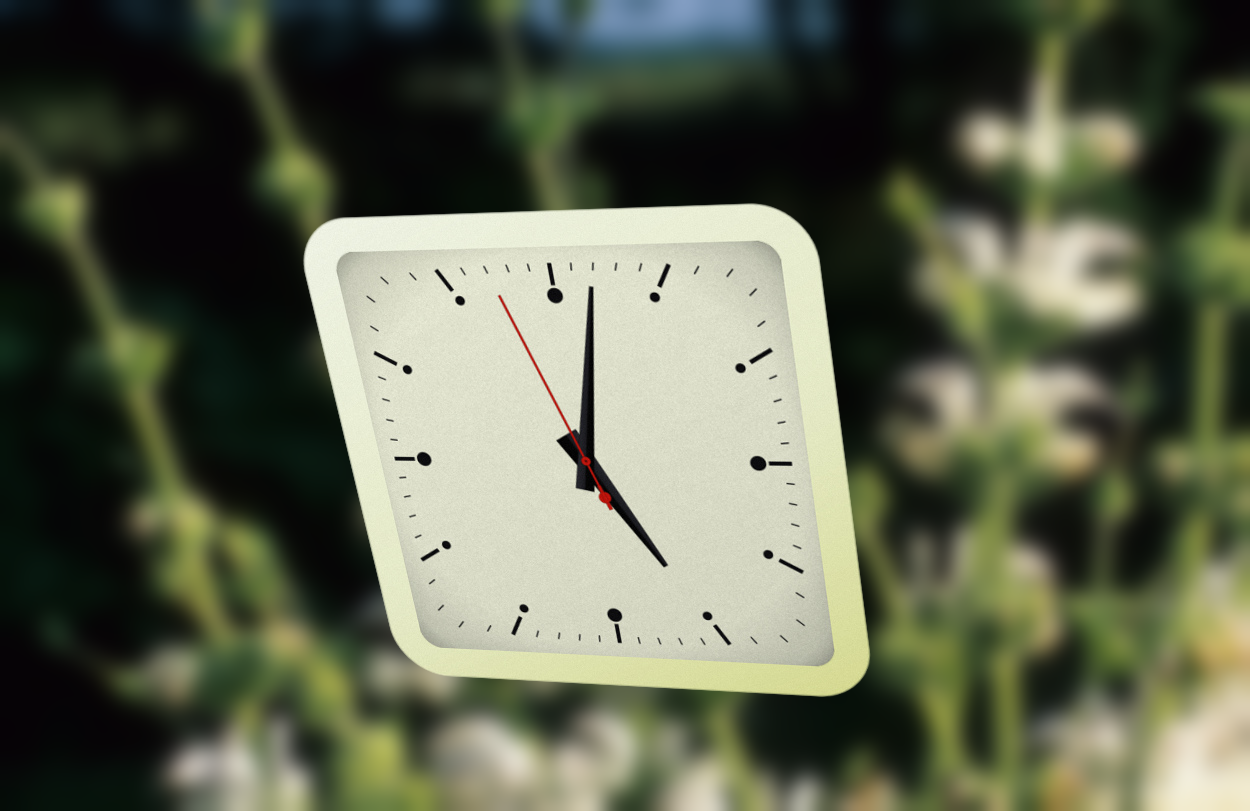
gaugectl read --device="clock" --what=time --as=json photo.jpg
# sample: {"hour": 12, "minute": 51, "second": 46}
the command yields {"hour": 5, "minute": 1, "second": 57}
